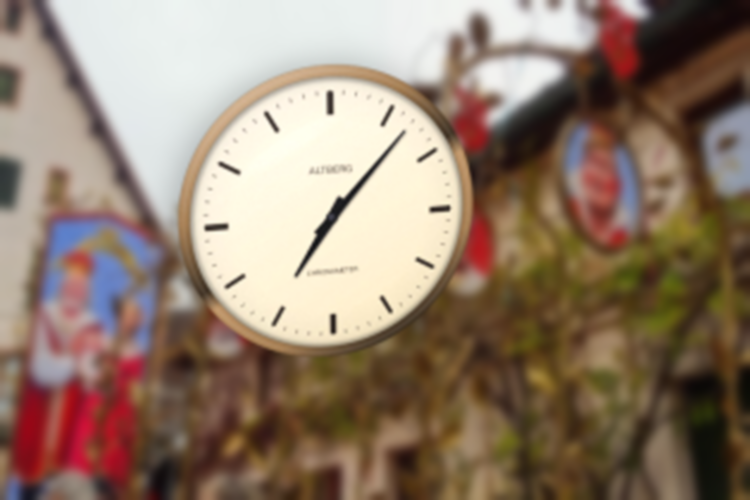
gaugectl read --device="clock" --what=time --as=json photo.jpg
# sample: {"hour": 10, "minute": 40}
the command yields {"hour": 7, "minute": 7}
